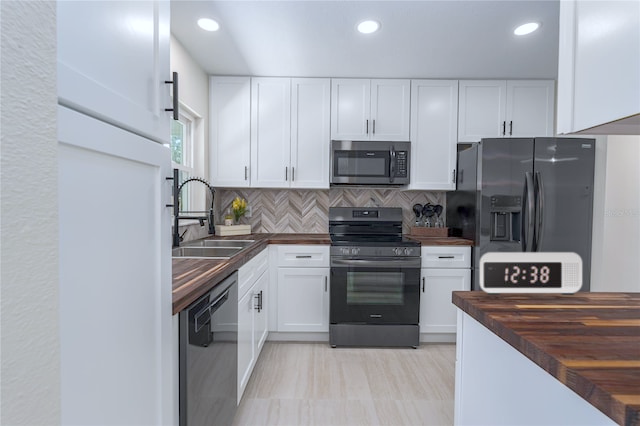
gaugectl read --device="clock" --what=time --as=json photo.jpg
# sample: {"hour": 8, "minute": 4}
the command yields {"hour": 12, "minute": 38}
